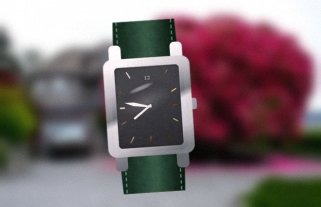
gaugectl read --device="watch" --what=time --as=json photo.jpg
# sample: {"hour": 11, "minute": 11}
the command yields {"hour": 7, "minute": 47}
